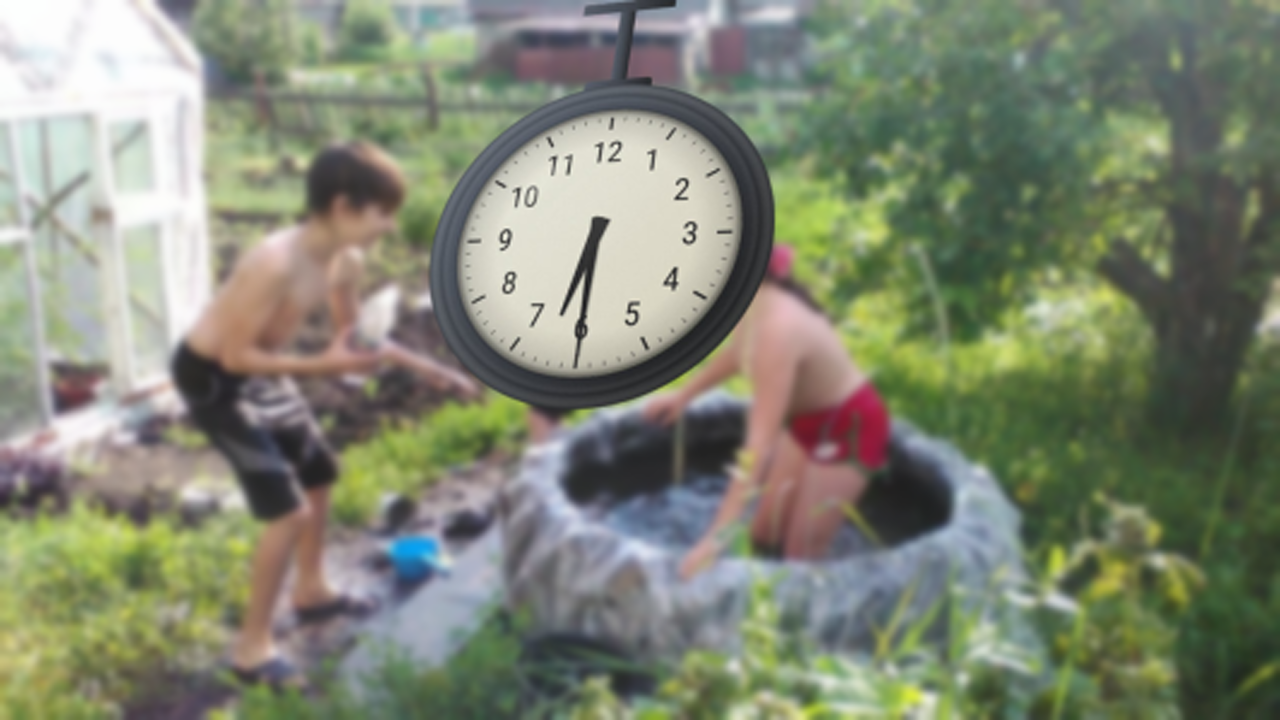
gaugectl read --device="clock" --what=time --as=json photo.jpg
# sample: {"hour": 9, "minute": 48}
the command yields {"hour": 6, "minute": 30}
